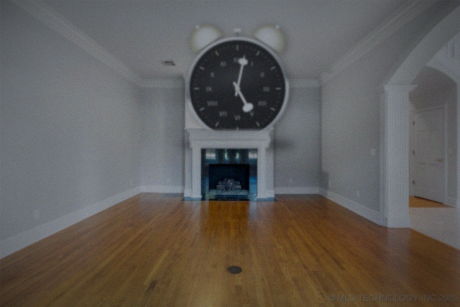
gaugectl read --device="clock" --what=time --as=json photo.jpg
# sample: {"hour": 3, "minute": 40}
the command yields {"hour": 5, "minute": 2}
